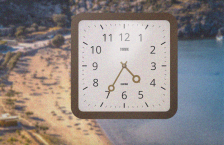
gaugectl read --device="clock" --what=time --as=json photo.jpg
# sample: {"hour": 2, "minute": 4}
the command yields {"hour": 4, "minute": 35}
